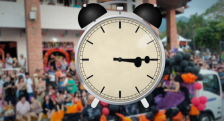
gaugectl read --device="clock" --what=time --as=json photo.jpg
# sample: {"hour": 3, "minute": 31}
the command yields {"hour": 3, "minute": 15}
